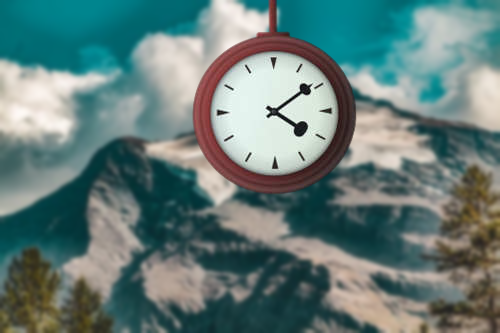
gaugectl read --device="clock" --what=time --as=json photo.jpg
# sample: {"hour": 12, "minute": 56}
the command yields {"hour": 4, "minute": 9}
